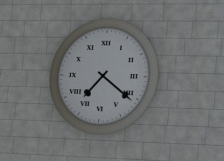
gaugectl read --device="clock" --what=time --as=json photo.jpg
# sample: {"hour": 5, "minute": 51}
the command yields {"hour": 7, "minute": 21}
